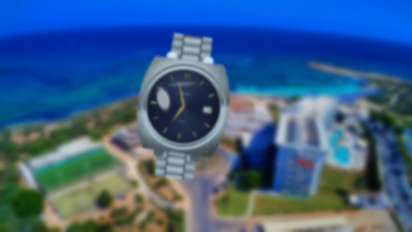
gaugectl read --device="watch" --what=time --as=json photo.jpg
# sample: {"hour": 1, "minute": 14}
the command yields {"hour": 6, "minute": 57}
